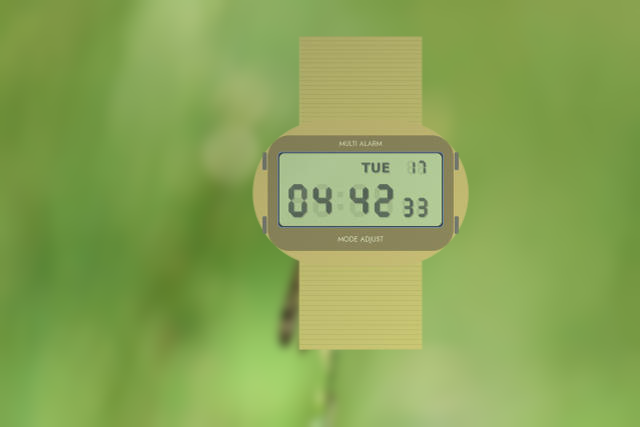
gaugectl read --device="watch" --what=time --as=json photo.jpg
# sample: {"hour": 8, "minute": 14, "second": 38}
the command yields {"hour": 4, "minute": 42, "second": 33}
